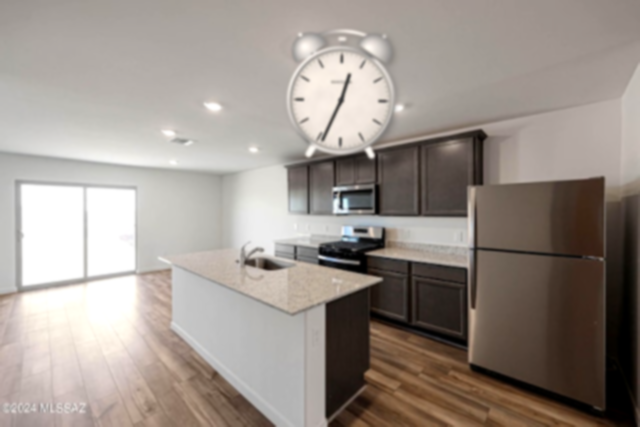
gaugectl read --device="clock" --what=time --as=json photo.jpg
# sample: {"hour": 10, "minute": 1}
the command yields {"hour": 12, "minute": 34}
